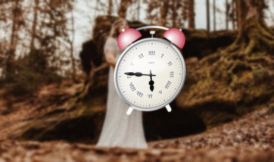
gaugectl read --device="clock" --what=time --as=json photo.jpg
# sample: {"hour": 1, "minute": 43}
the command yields {"hour": 5, "minute": 46}
